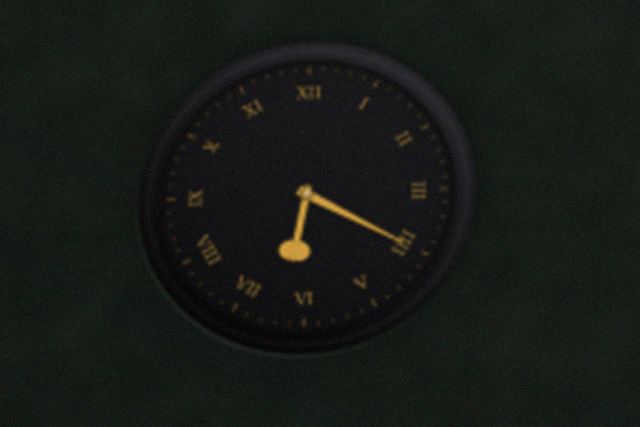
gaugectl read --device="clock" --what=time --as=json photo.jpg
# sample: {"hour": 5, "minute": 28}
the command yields {"hour": 6, "minute": 20}
